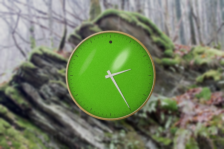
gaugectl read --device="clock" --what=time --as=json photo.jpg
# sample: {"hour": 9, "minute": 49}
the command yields {"hour": 2, "minute": 25}
